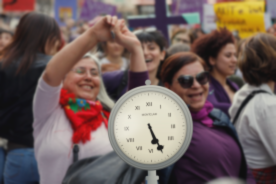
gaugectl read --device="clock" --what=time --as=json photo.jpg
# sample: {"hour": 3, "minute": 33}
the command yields {"hour": 5, "minute": 26}
